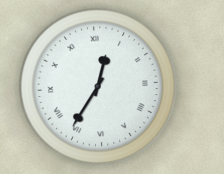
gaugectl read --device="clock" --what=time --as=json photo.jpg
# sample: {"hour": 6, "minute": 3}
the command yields {"hour": 12, "minute": 36}
